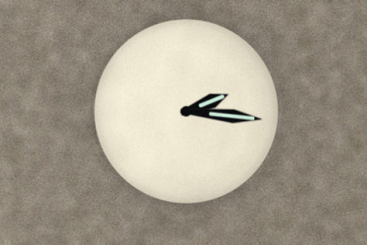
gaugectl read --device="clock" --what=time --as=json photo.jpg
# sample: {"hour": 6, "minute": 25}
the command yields {"hour": 2, "minute": 16}
